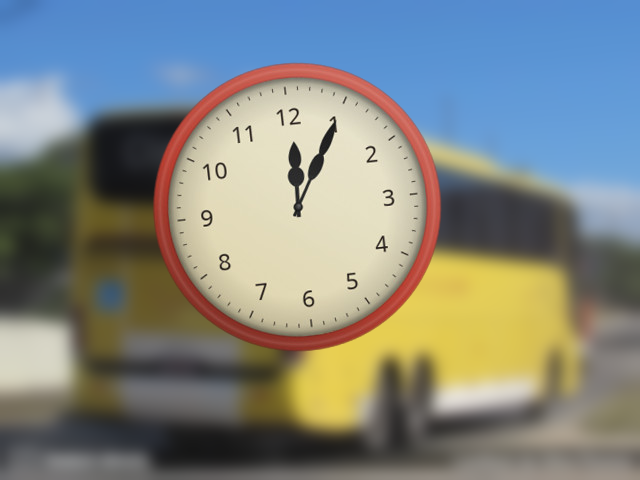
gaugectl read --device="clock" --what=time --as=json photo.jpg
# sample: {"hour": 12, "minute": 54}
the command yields {"hour": 12, "minute": 5}
